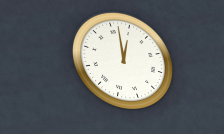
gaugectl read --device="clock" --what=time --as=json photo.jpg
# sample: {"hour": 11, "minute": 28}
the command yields {"hour": 1, "minute": 2}
